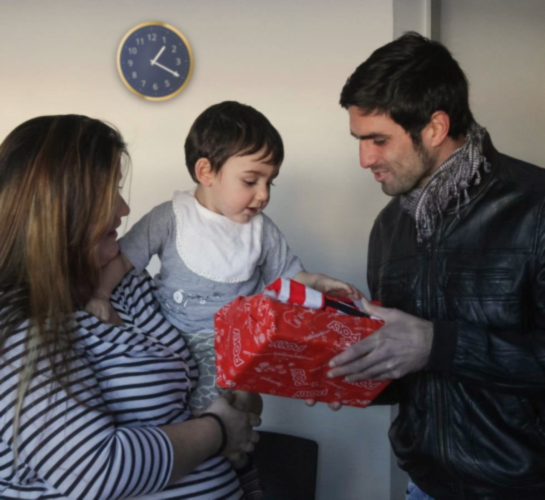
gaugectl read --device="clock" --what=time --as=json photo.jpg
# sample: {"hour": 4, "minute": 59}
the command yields {"hour": 1, "minute": 20}
